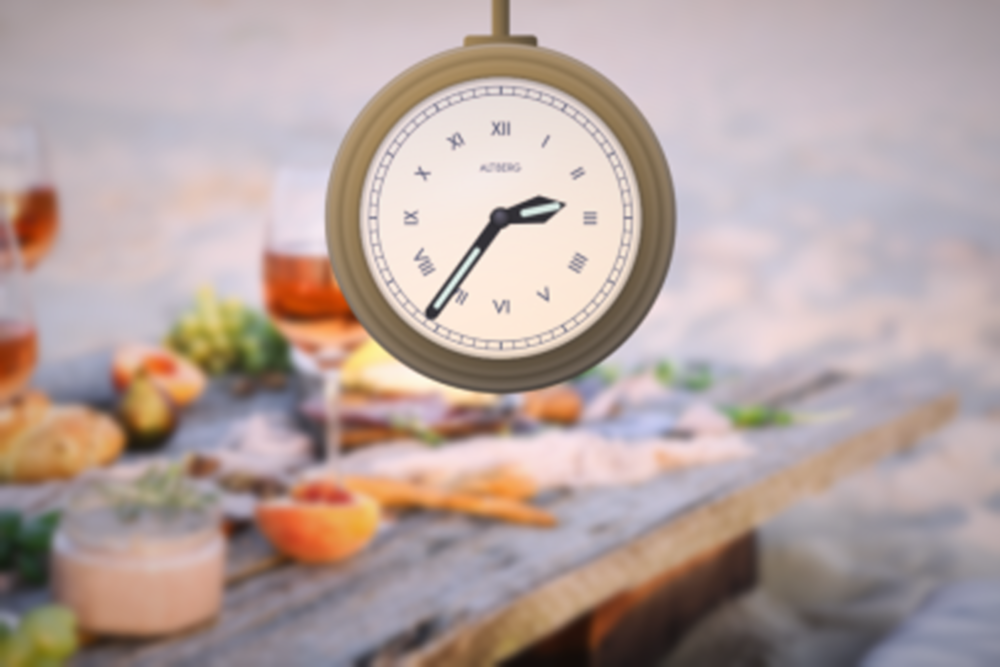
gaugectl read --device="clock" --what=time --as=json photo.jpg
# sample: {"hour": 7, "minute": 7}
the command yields {"hour": 2, "minute": 36}
